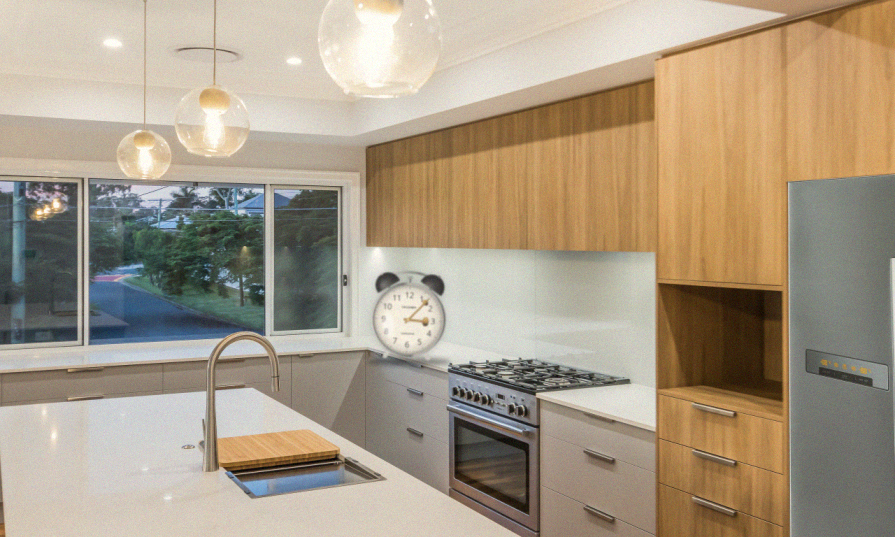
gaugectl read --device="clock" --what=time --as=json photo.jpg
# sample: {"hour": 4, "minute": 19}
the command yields {"hour": 3, "minute": 7}
